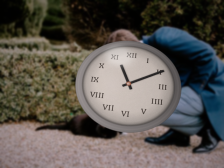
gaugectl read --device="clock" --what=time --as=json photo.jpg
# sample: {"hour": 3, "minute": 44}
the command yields {"hour": 11, "minute": 10}
